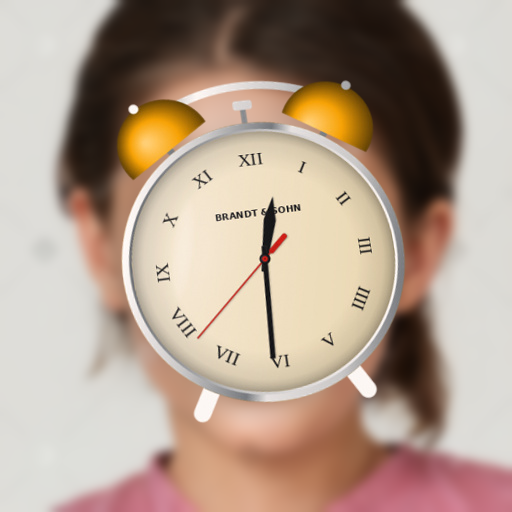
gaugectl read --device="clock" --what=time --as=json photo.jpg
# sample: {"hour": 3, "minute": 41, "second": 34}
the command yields {"hour": 12, "minute": 30, "second": 38}
